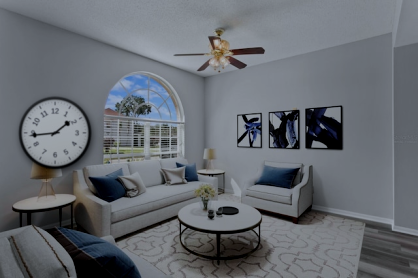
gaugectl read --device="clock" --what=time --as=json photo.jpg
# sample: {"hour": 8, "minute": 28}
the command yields {"hour": 1, "minute": 44}
